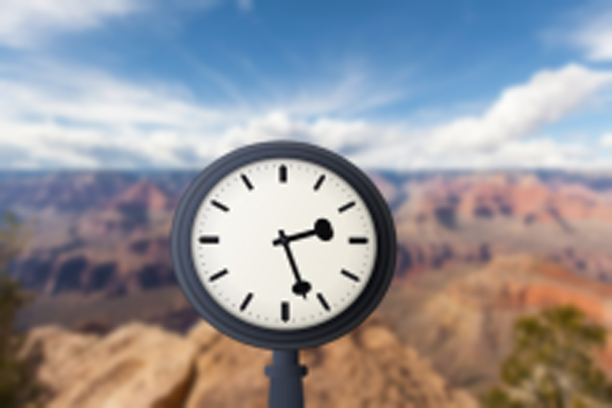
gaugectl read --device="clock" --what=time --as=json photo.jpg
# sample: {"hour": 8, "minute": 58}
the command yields {"hour": 2, "minute": 27}
